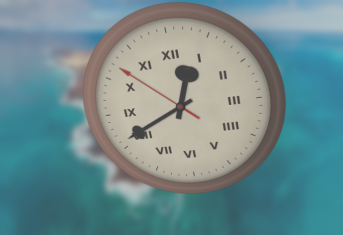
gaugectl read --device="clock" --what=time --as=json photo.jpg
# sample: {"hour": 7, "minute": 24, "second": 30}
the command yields {"hour": 12, "minute": 40, "second": 52}
